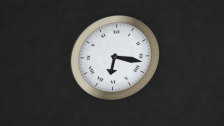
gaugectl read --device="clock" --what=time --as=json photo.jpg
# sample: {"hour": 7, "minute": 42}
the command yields {"hour": 6, "minute": 17}
